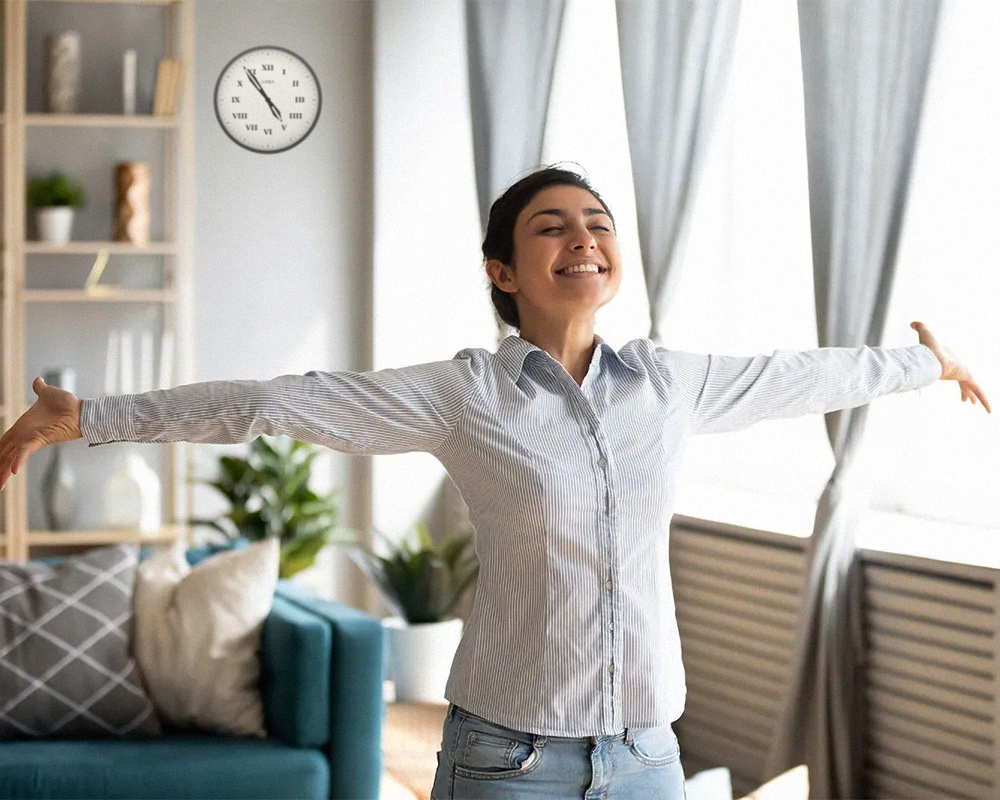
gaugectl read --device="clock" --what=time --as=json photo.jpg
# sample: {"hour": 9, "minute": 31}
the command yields {"hour": 4, "minute": 54}
